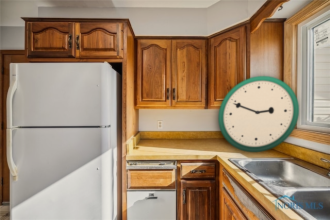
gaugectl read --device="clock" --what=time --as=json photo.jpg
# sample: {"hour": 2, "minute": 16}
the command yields {"hour": 2, "minute": 49}
